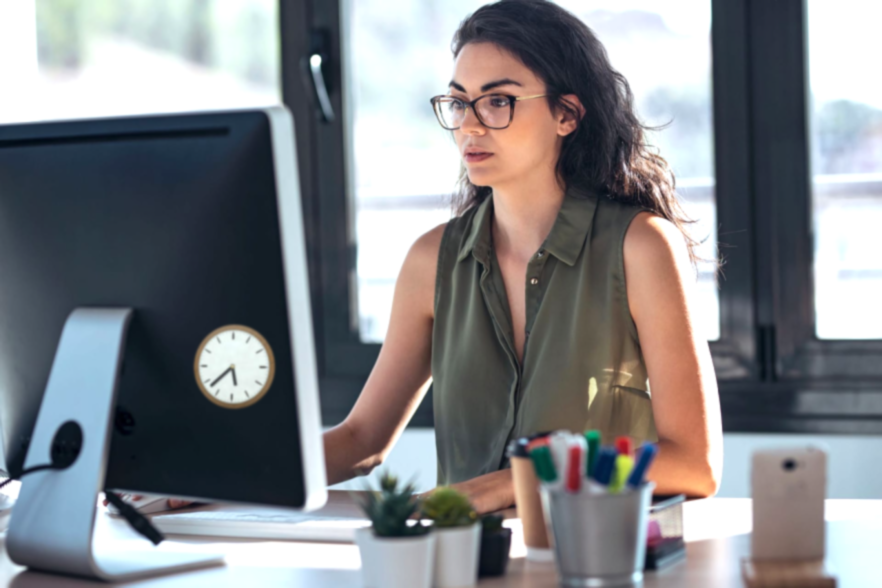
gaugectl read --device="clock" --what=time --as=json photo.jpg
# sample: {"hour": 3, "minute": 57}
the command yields {"hour": 5, "minute": 38}
